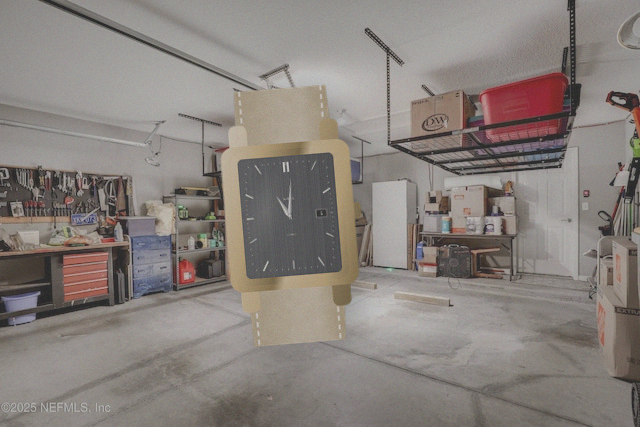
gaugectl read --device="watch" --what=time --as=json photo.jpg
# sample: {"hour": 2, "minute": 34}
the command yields {"hour": 11, "minute": 1}
